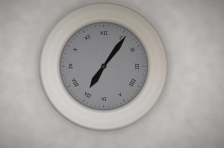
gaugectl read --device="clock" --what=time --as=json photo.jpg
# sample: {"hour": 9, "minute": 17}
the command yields {"hour": 7, "minute": 6}
